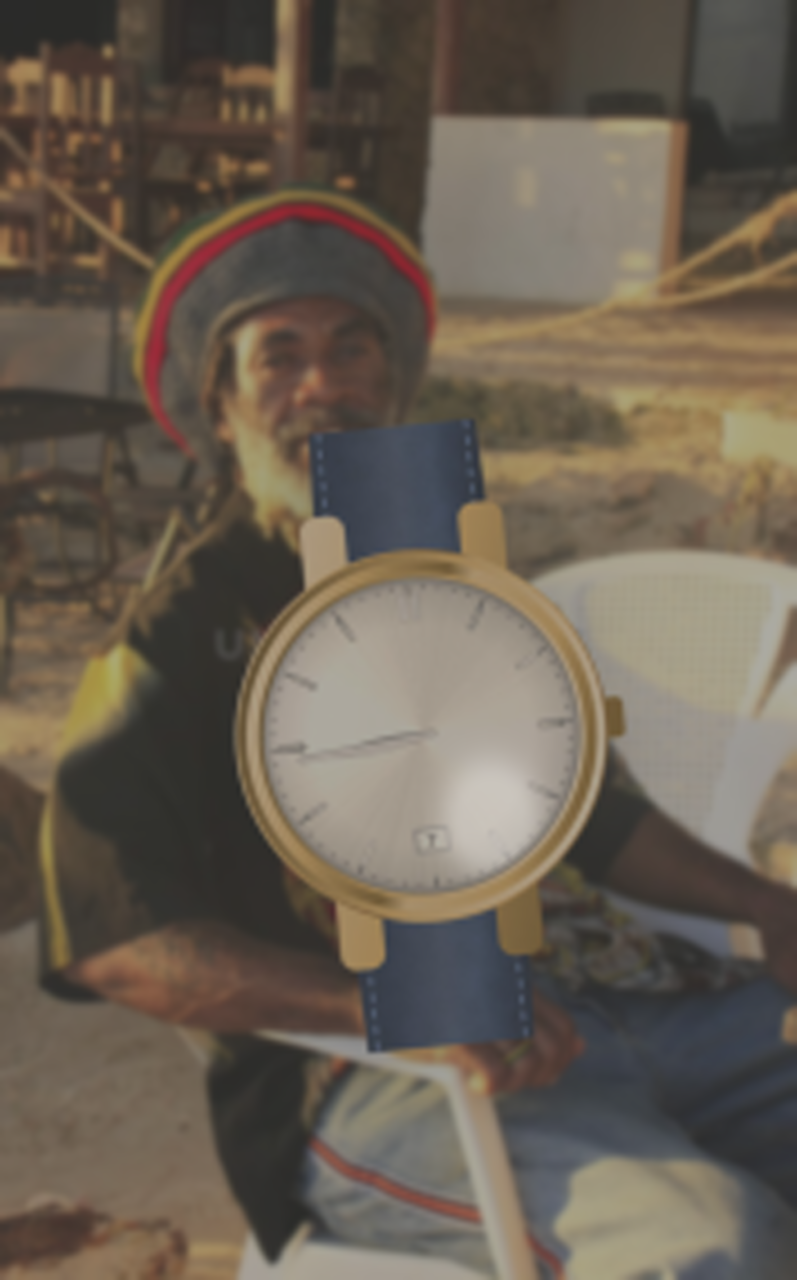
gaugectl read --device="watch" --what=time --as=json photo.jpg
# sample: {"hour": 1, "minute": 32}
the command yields {"hour": 8, "minute": 44}
